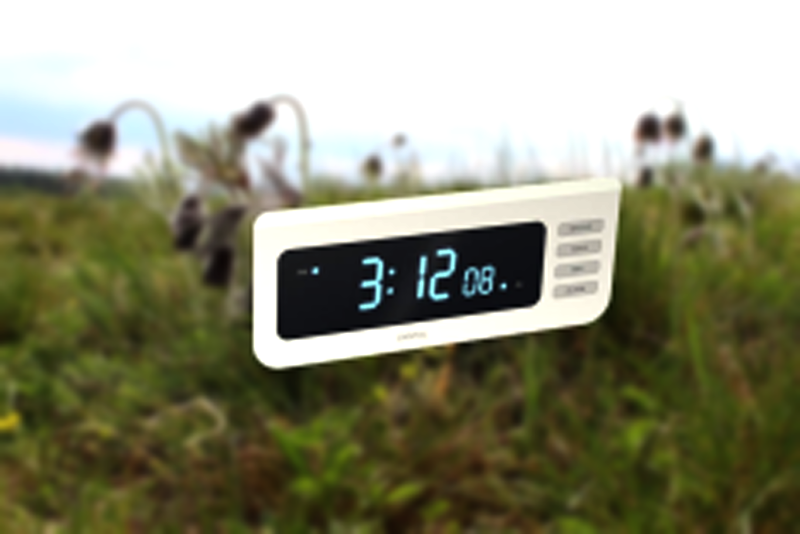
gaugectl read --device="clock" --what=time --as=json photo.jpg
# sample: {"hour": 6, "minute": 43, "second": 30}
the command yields {"hour": 3, "minute": 12, "second": 8}
